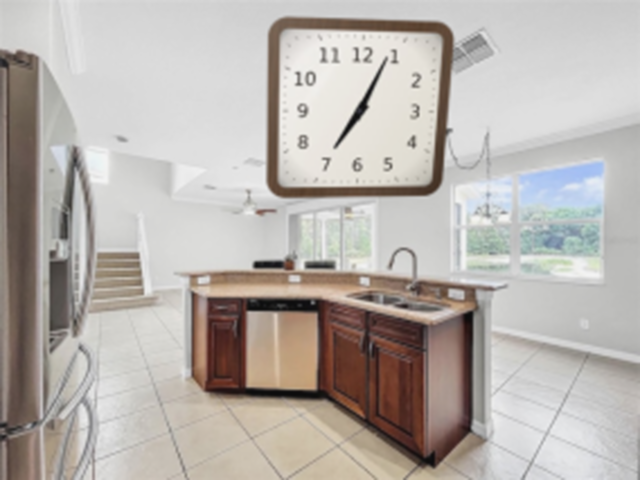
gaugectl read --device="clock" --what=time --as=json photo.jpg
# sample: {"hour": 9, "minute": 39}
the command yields {"hour": 7, "minute": 4}
